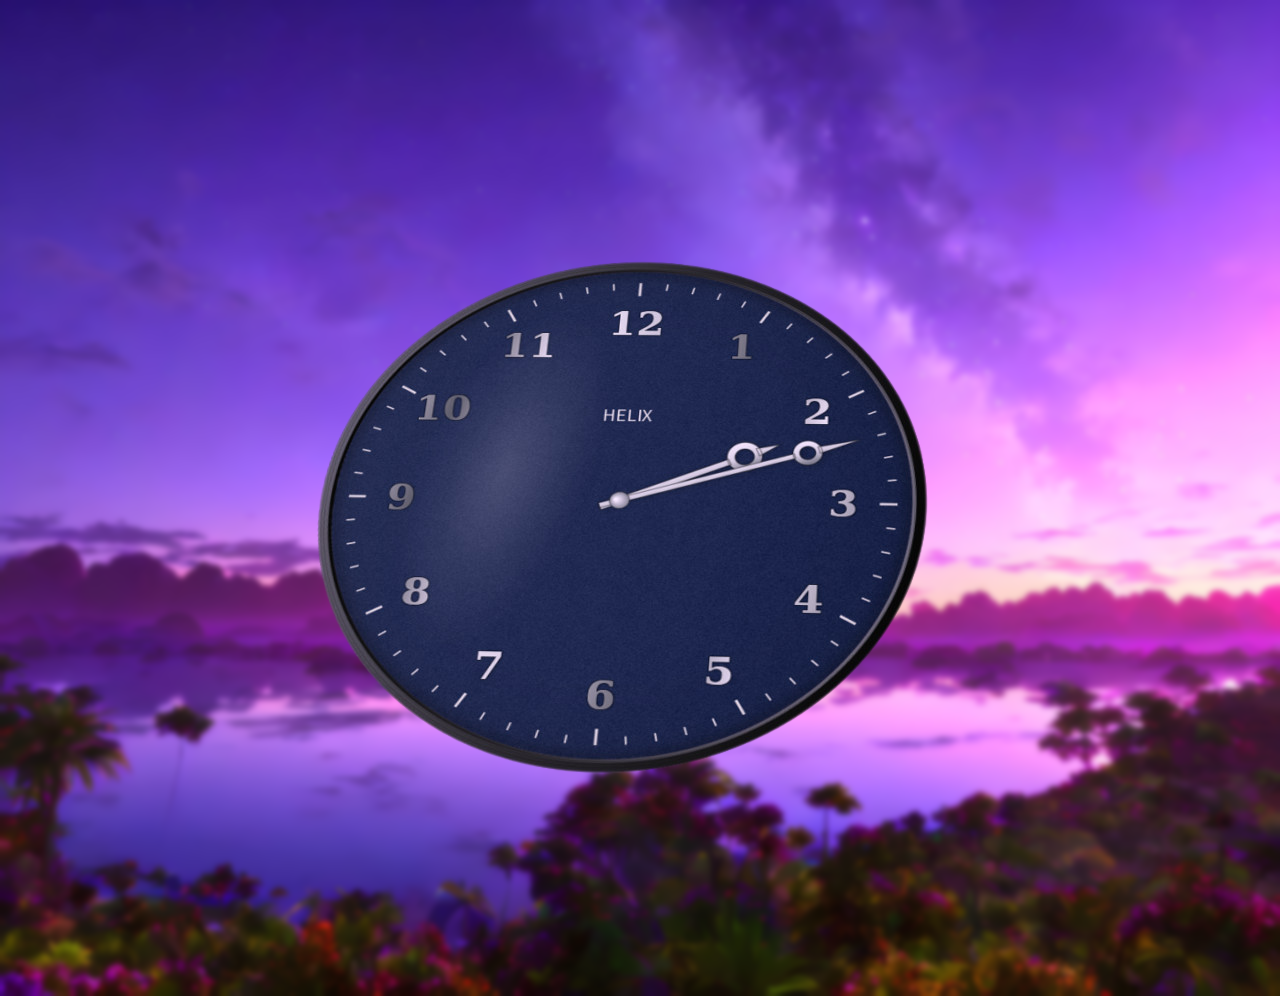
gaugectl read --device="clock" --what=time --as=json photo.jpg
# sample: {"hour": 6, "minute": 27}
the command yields {"hour": 2, "minute": 12}
